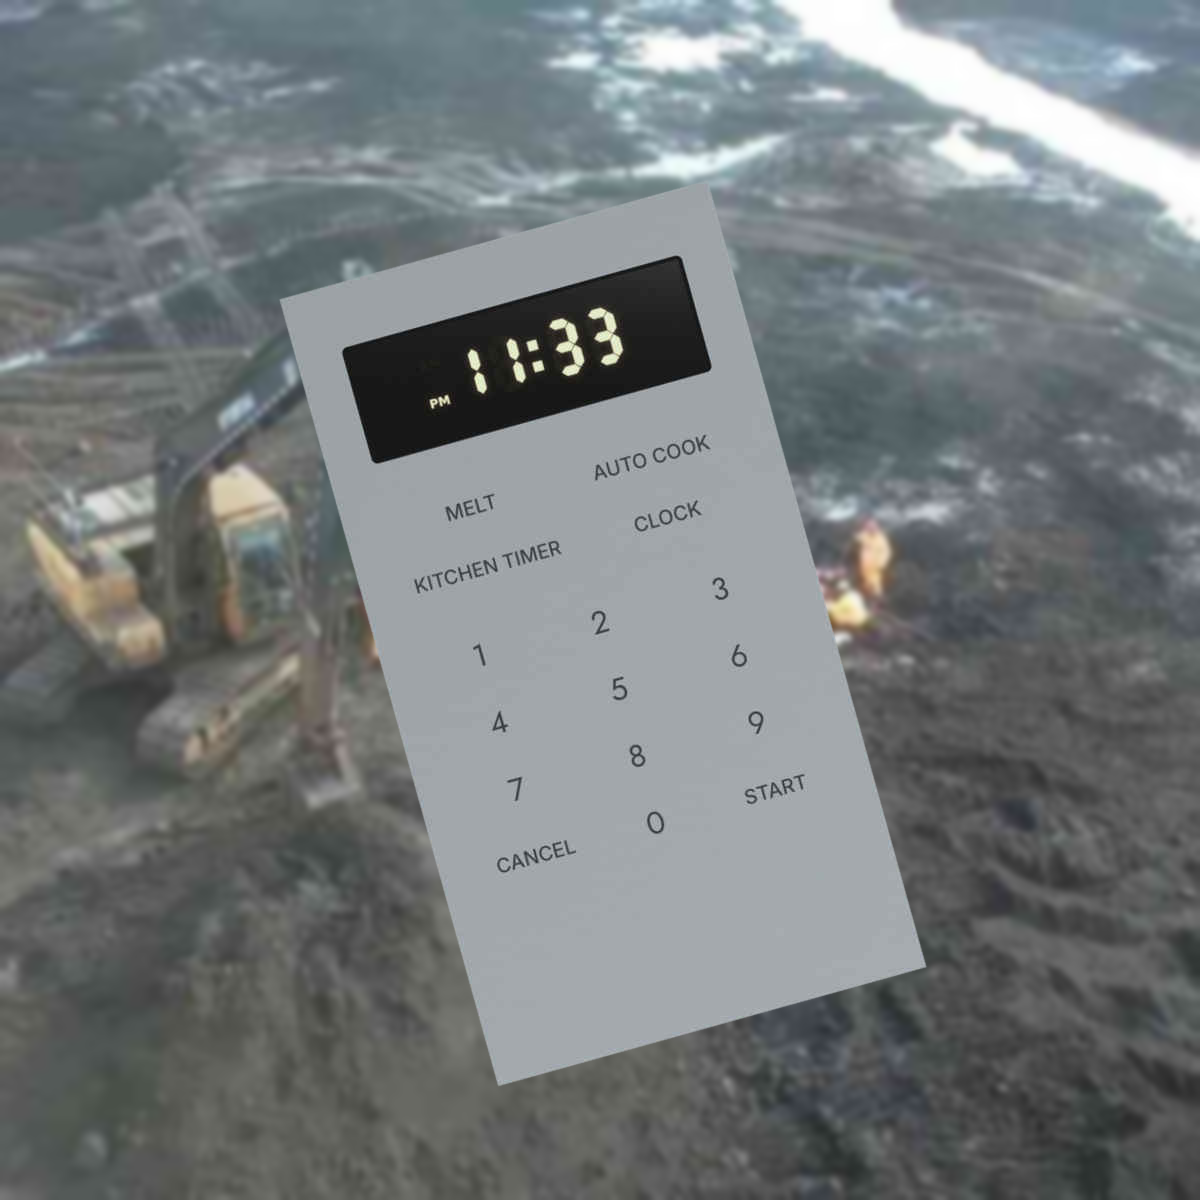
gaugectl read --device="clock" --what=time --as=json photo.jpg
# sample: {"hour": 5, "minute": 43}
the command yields {"hour": 11, "minute": 33}
